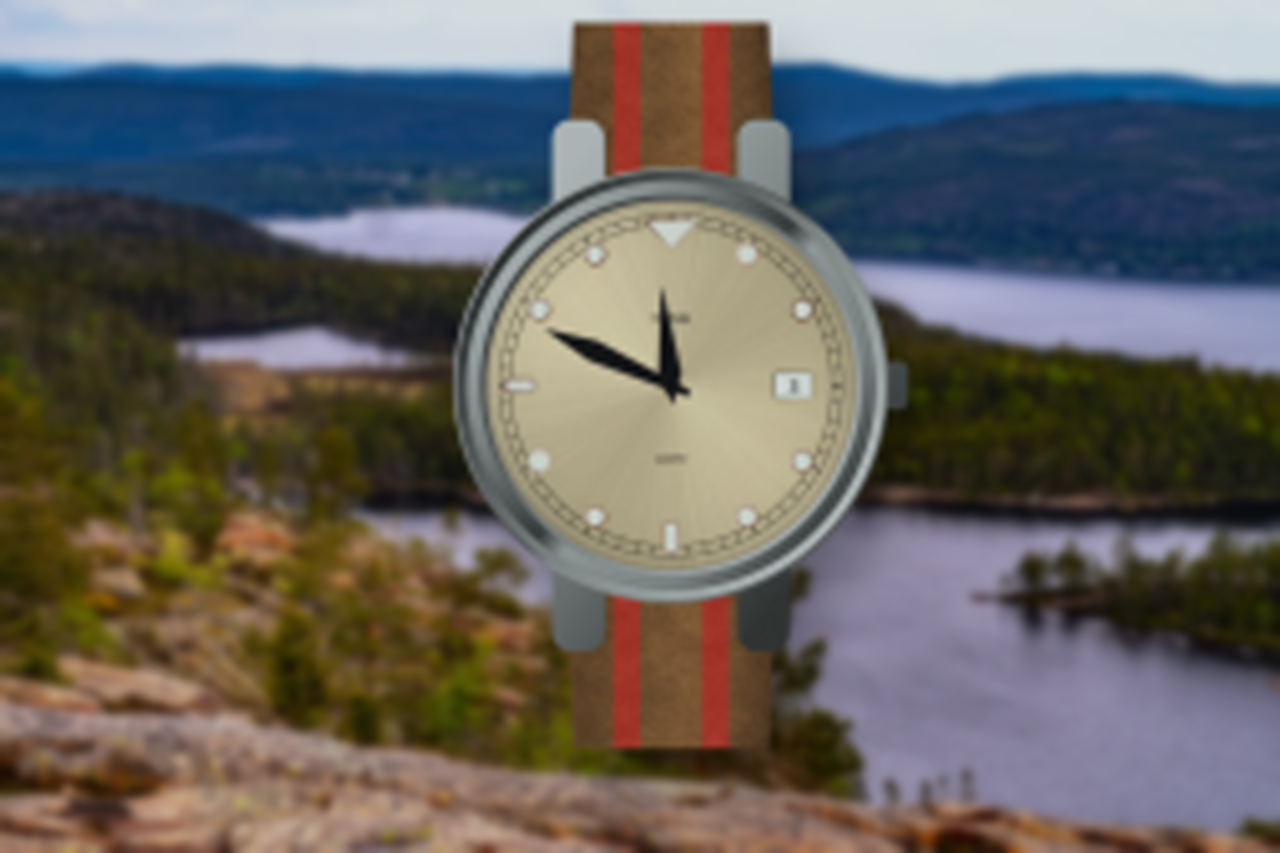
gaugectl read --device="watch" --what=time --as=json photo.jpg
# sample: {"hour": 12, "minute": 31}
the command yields {"hour": 11, "minute": 49}
